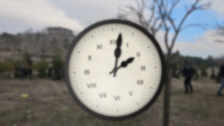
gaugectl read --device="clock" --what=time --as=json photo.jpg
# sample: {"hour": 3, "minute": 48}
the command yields {"hour": 2, "minute": 2}
